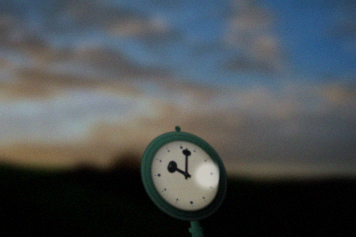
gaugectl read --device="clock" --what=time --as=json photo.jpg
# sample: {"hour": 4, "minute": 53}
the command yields {"hour": 10, "minute": 2}
